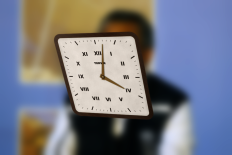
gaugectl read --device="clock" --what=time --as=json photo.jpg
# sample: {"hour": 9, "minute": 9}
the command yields {"hour": 4, "minute": 2}
